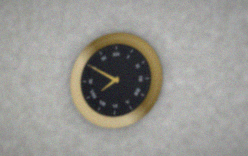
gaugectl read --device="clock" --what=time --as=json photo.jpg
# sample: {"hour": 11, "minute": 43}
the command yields {"hour": 7, "minute": 50}
